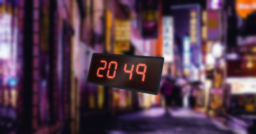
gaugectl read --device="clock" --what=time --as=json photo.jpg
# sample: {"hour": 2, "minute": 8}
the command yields {"hour": 20, "minute": 49}
